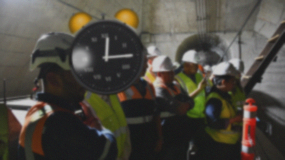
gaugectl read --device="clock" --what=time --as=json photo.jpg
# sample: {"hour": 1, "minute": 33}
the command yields {"hour": 12, "minute": 15}
